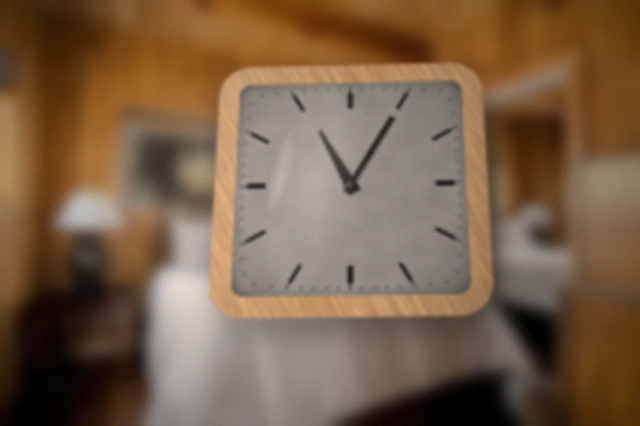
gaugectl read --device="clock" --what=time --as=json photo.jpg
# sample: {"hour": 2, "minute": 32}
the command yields {"hour": 11, "minute": 5}
